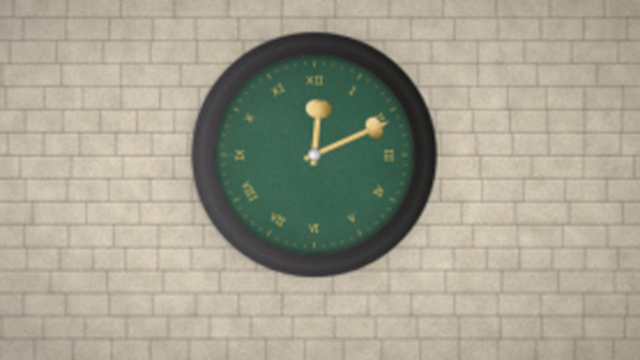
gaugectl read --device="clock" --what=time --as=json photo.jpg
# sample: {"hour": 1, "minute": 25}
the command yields {"hour": 12, "minute": 11}
